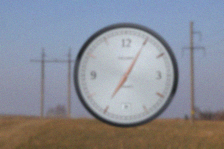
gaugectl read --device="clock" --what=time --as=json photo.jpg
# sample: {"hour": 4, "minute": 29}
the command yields {"hour": 7, "minute": 5}
